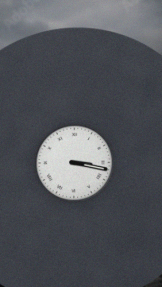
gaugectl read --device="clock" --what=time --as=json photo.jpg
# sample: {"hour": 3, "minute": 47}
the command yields {"hour": 3, "minute": 17}
